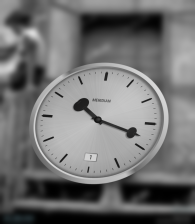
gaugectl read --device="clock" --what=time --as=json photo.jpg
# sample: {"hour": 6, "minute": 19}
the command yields {"hour": 10, "minute": 18}
